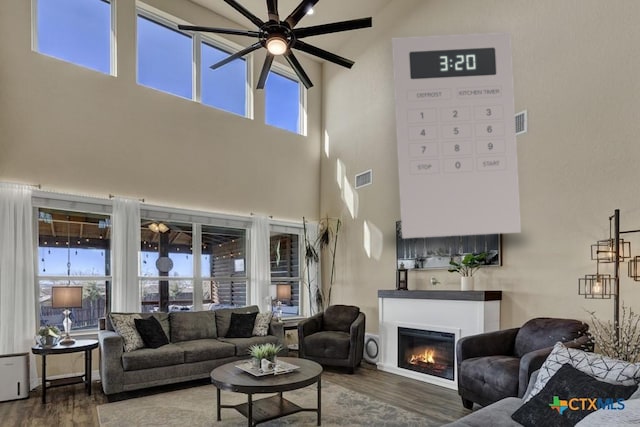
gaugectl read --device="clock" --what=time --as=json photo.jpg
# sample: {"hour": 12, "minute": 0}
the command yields {"hour": 3, "minute": 20}
